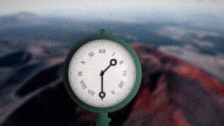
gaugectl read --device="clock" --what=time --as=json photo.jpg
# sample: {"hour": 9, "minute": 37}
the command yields {"hour": 1, "minute": 30}
